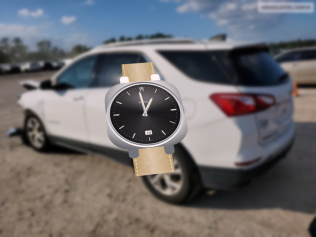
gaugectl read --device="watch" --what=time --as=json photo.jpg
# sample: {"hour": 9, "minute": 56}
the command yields {"hour": 12, "minute": 59}
